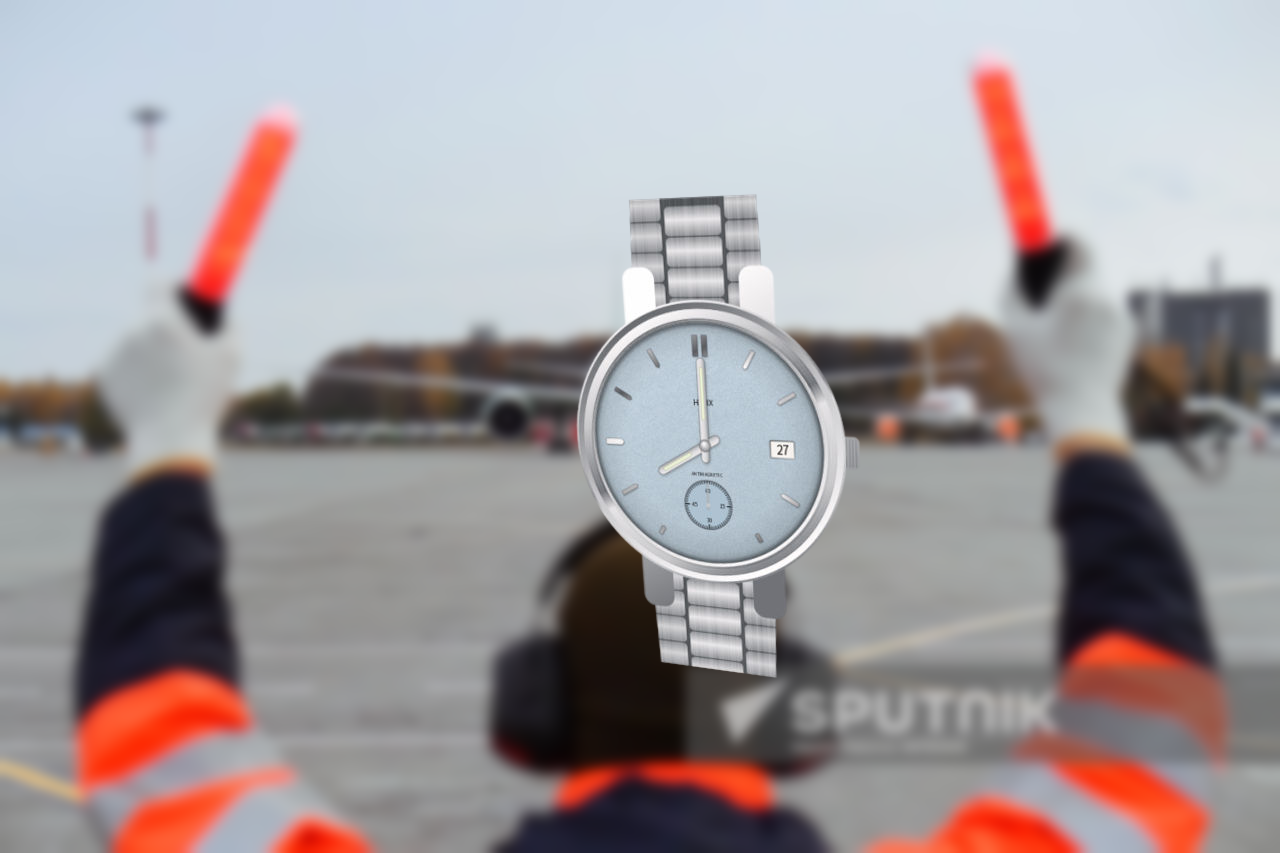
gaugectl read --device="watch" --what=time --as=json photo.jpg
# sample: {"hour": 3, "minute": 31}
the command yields {"hour": 8, "minute": 0}
